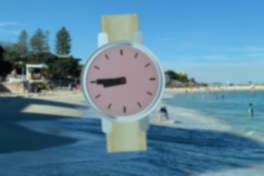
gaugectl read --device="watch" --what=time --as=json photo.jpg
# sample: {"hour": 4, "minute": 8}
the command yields {"hour": 8, "minute": 45}
